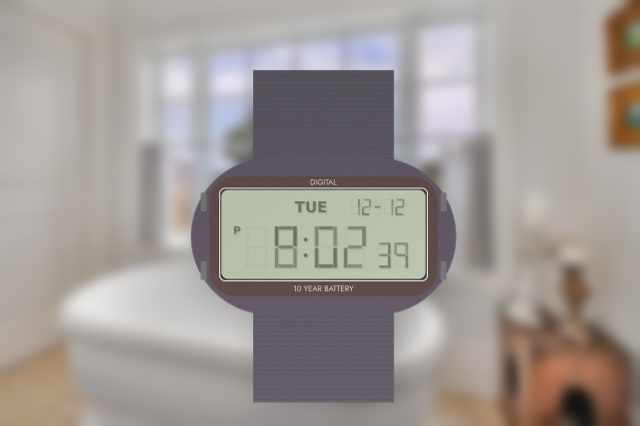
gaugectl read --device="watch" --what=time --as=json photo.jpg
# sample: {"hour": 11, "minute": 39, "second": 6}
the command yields {"hour": 8, "minute": 2, "second": 39}
